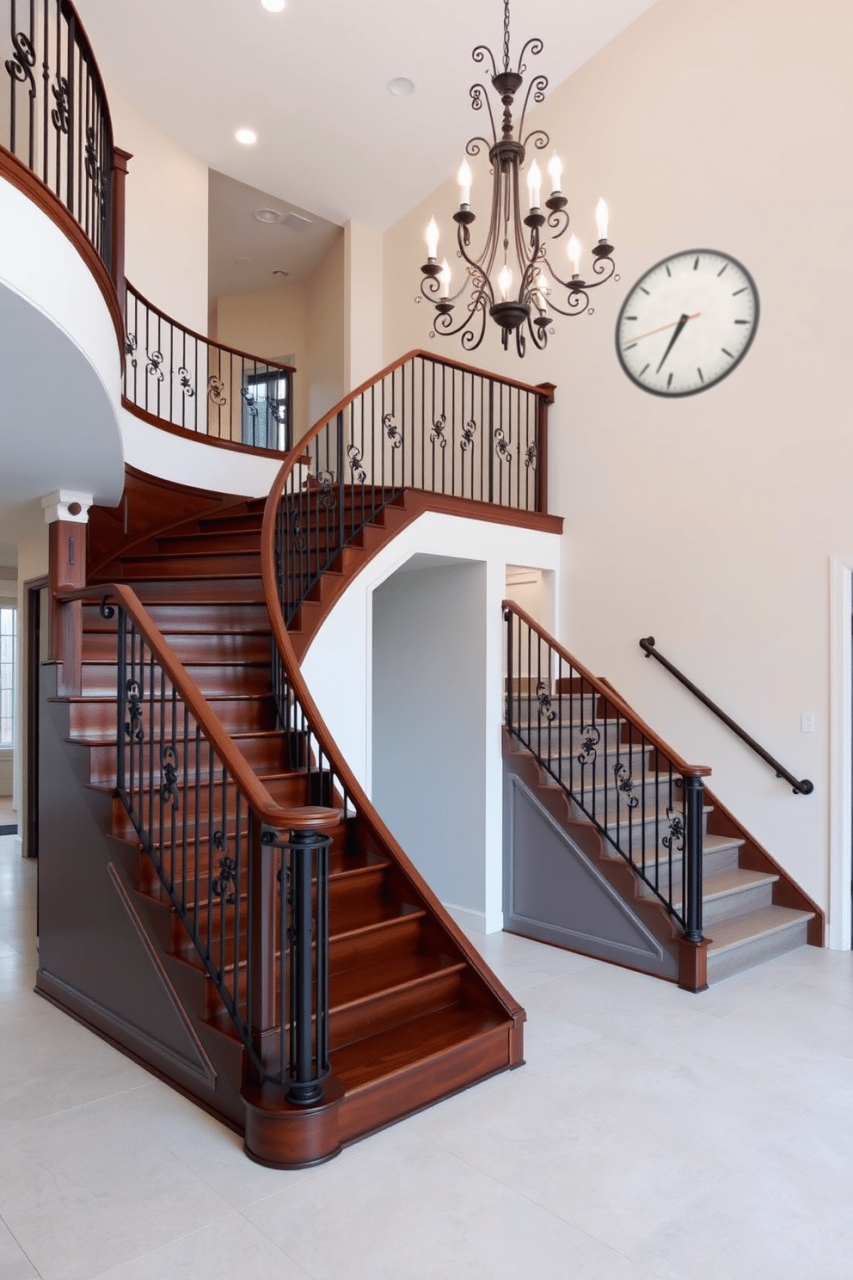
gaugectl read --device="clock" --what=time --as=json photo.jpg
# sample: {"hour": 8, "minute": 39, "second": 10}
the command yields {"hour": 6, "minute": 32, "second": 41}
